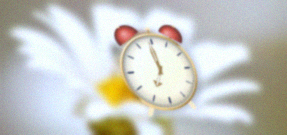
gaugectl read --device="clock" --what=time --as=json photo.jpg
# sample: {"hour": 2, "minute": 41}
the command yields {"hour": 6, "minute": 59}
